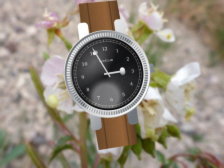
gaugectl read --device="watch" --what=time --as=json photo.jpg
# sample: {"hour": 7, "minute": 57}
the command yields {"hour": 2, "minute": 56}
